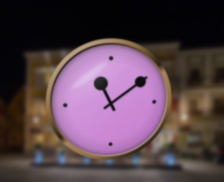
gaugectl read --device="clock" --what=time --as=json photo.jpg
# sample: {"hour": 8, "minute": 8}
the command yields {"hour": 11, "minute": 9}
